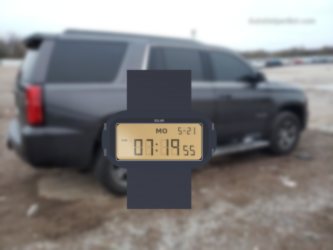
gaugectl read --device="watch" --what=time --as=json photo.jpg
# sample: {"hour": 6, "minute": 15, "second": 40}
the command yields {"hour": 7, "minute": 19, "second": 55}
